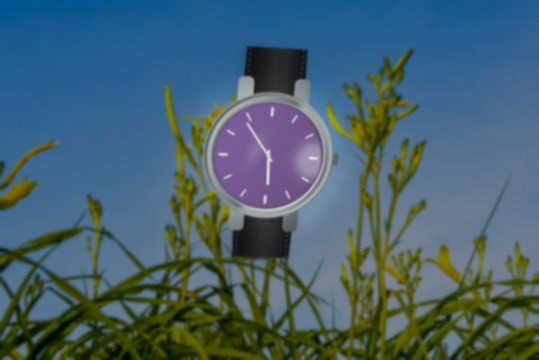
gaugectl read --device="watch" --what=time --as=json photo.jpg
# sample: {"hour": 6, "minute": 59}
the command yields {"hour": 5, "minute": 54}
